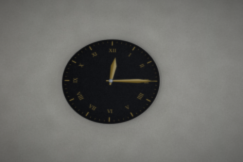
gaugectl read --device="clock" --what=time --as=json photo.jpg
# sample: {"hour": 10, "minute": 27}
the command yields {"hour": 12, "minute": 15}
